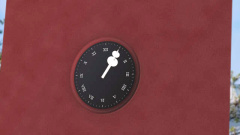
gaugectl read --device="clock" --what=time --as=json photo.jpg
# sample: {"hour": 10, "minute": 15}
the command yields {"hour": 1, "minute": 5}
